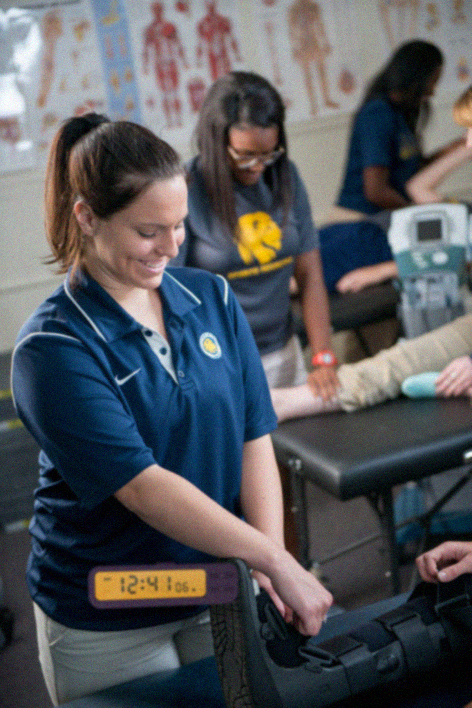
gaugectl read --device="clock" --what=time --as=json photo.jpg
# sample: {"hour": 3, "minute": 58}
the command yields {"hour": 12, "minute": 41}
